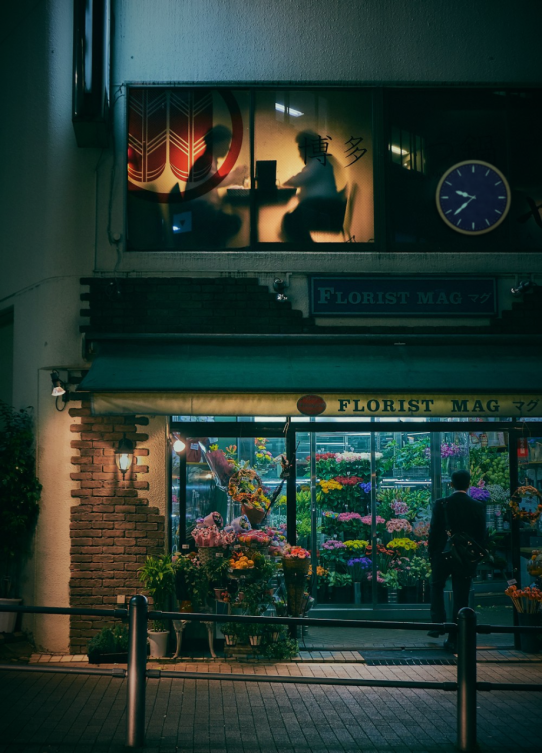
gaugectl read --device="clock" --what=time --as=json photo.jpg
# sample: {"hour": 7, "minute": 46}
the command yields {"hour": 9, "minute": 38}
